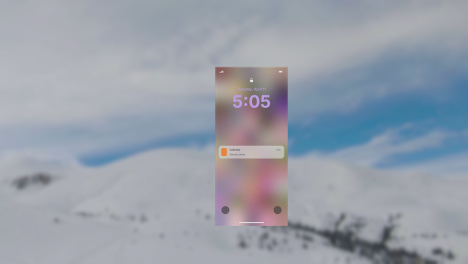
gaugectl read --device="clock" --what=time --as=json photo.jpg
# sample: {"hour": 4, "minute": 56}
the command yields {"hour": 5, "minute": 5}
